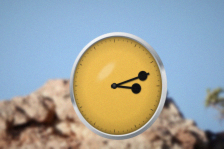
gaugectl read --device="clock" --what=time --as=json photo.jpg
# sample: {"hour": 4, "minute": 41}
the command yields {"hour": 3, "minute": 12}
